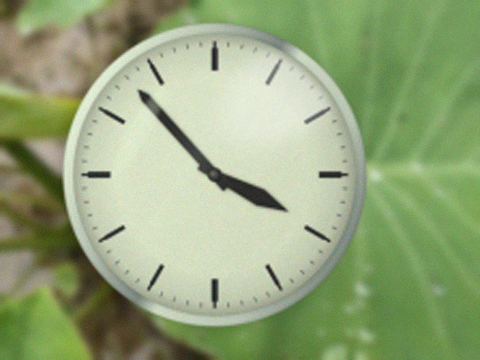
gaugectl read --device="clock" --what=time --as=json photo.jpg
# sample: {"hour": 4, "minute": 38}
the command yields {"hour": 3, "minute": 53}
